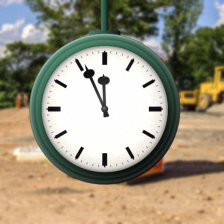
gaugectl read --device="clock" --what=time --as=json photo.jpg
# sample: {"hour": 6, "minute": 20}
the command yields {"hour": 11, "minute": 56}
